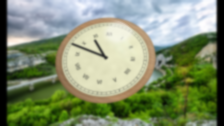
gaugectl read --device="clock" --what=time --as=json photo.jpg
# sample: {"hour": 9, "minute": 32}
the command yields {"hour": 10, "minute": 48}
